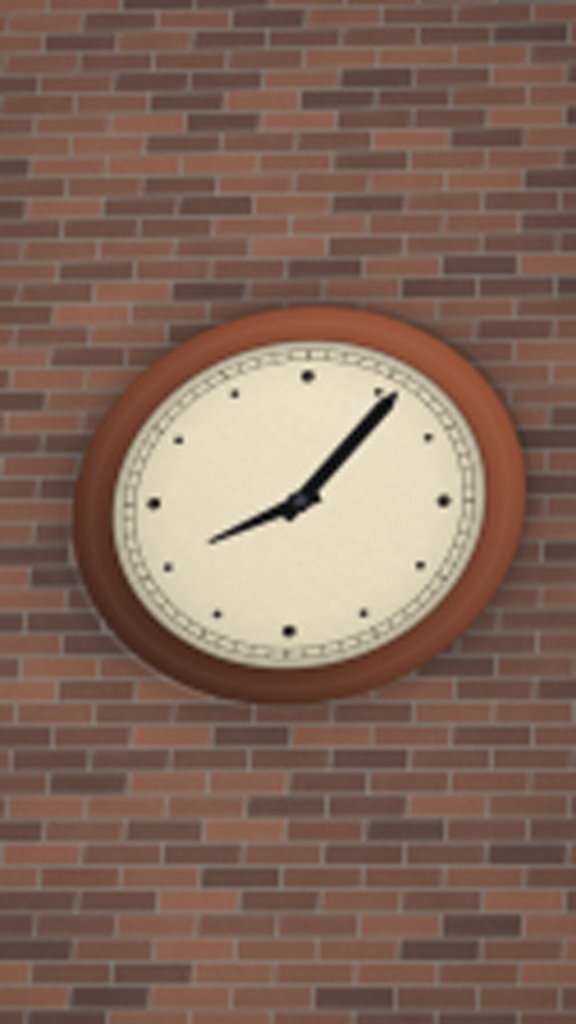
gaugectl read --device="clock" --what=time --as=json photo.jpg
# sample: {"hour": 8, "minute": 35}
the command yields {"hour": 8, "minute": 6}
